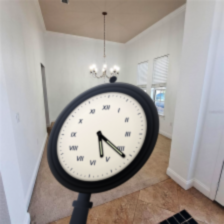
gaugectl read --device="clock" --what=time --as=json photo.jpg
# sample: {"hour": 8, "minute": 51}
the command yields {"hour": 5, "minute": 21}
